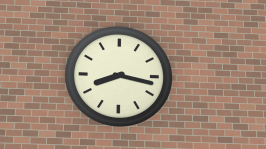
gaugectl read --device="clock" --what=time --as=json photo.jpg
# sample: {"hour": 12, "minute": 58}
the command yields {"hour": 8, "minute": 17}
